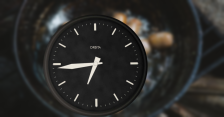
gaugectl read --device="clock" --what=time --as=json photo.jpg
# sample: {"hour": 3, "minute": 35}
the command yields {"hour": 6, "minute": 44}
